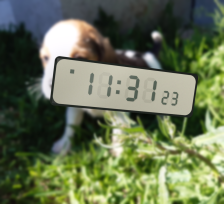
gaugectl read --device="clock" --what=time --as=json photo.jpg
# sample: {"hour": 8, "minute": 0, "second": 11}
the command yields {"hour": 11, "minute": 31, "second": 23}
